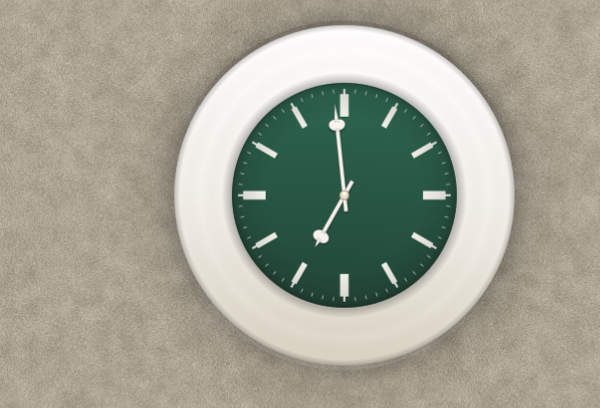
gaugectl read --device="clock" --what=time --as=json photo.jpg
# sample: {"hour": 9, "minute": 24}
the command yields {"hour": 6, "minute": 59}
